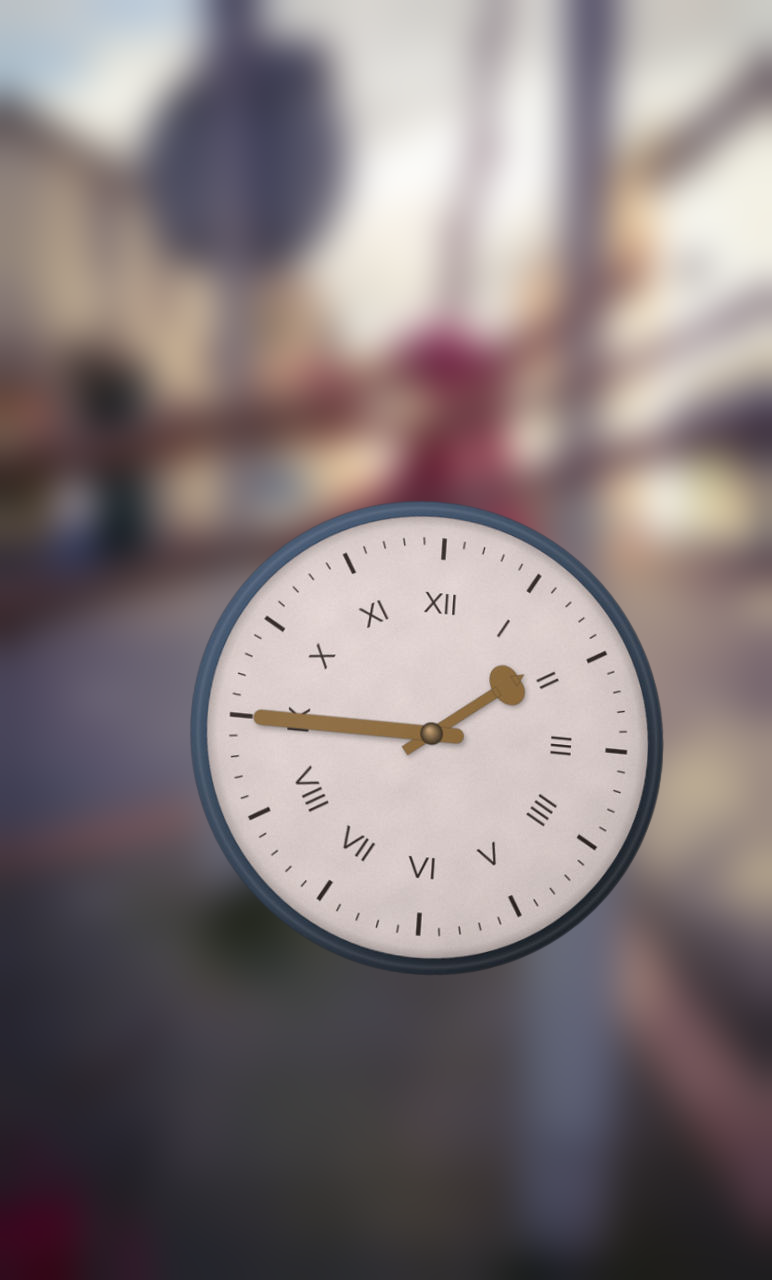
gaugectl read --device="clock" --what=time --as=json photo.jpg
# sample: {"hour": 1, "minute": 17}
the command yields {"hour": 1, "minute": 45}
